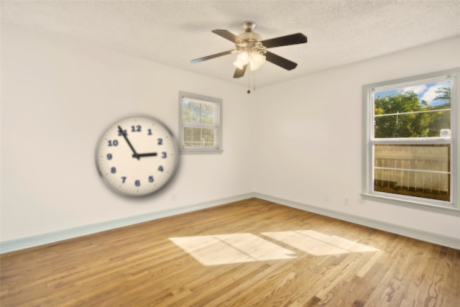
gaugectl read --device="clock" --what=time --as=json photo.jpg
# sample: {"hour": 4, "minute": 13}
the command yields {"hour": 2, "minute": 55}
